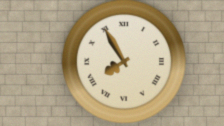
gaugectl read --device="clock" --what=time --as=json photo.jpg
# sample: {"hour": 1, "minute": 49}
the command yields {"hour": 7, "minute": 55}
